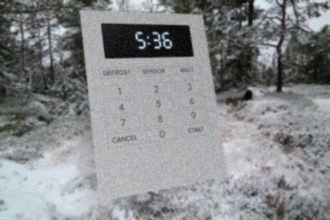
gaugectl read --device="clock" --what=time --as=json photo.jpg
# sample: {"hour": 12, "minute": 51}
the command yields {"hour": 5, "minute": 36}
